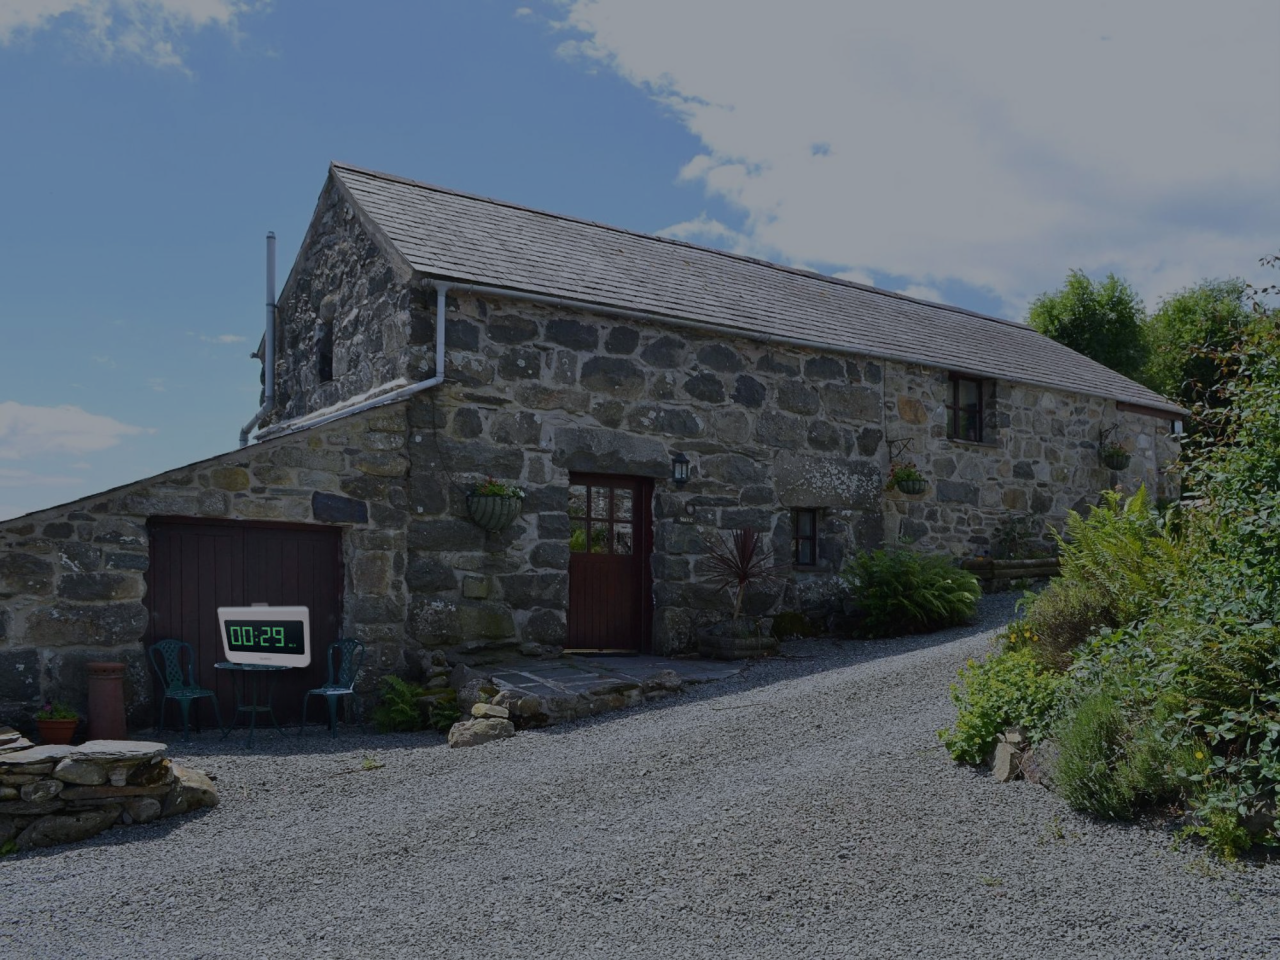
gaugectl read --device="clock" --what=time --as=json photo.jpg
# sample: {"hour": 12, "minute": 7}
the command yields {"hour": 0, "minute": 29}
